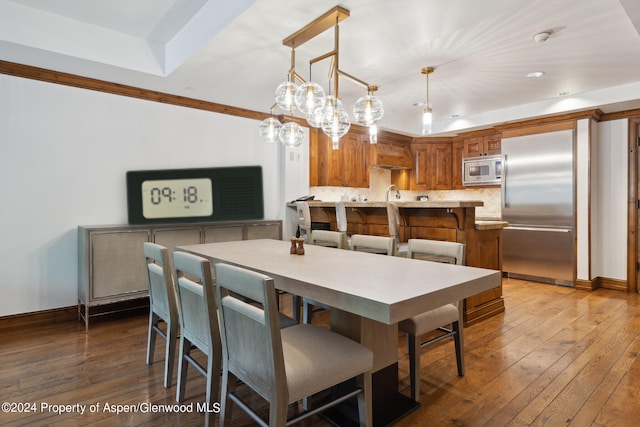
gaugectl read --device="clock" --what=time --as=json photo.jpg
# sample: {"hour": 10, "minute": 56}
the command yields {"hour": 9, "minute": 18}
